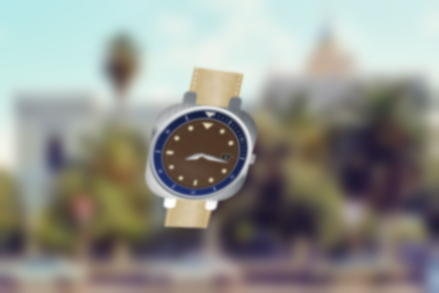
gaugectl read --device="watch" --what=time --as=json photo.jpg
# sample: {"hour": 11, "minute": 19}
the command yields {"hour": 8, "minute": 17}
